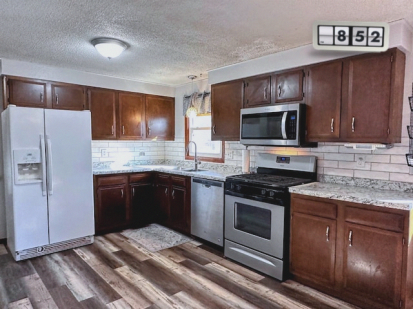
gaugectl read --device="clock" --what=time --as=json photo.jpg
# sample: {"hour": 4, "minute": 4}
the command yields {"hour": 8, "minute": 52}
